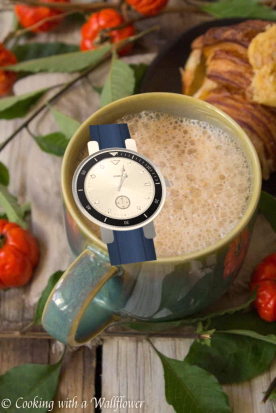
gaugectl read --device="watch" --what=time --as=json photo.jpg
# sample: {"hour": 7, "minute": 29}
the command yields {"hour": 1, "minute": 3}
